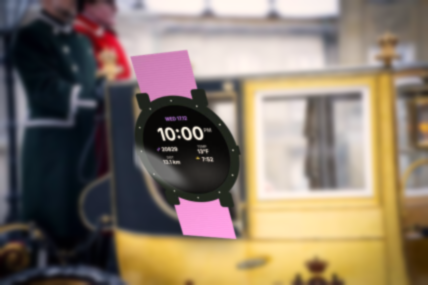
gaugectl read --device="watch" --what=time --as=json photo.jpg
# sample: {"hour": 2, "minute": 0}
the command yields {"hour": 10, "minute": 0}
